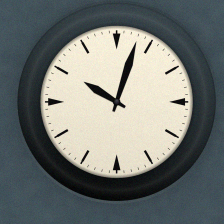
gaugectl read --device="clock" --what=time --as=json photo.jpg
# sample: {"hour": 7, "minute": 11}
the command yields {"hour": 10, "minute": 3}
